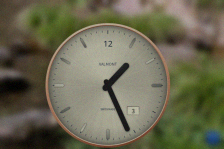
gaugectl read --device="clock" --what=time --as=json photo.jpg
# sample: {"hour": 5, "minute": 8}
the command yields {"hour": 1, "minute": 26}
